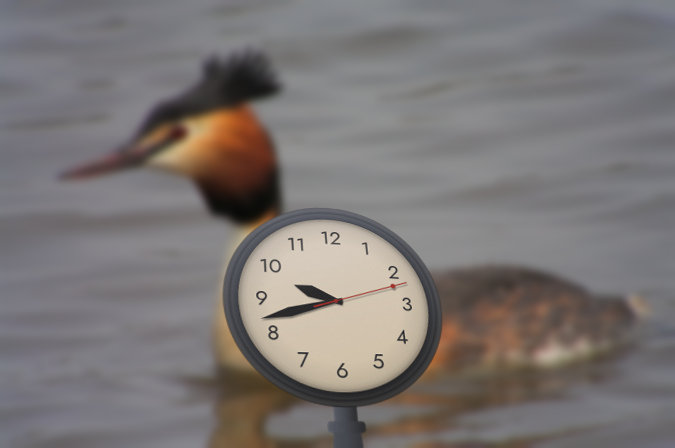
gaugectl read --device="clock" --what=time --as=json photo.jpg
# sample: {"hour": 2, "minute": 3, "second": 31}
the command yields {"hour": 9, "minute": 42, "second": 12}
